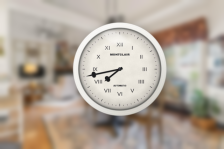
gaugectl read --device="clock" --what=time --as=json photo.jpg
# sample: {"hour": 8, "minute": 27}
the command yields {"hour": 7, "minute": 43}
